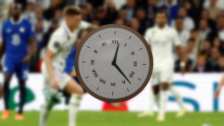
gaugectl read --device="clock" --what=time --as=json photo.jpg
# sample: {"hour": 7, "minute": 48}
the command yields {"hour": 12, "minute": 23}
